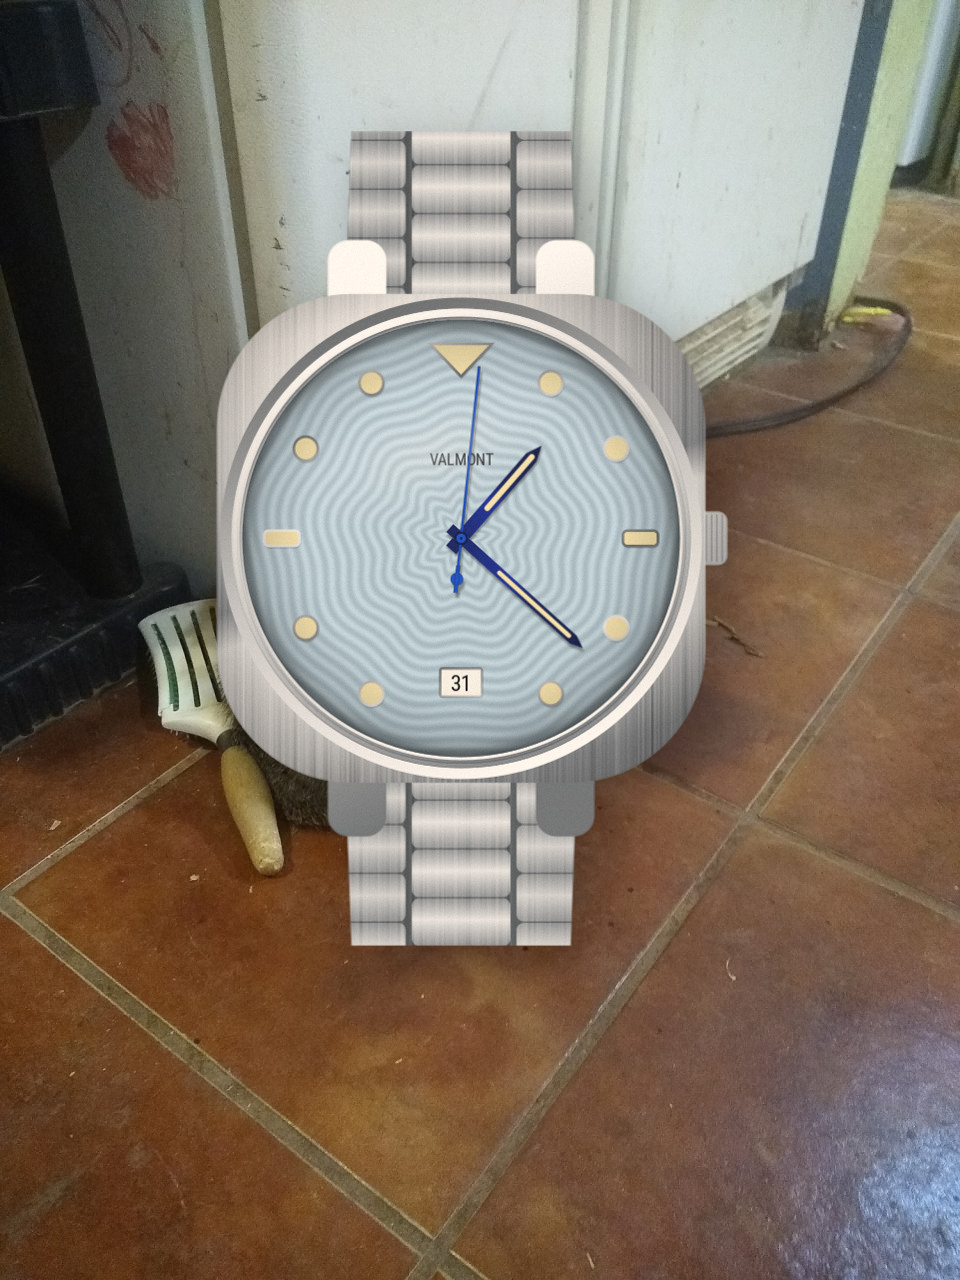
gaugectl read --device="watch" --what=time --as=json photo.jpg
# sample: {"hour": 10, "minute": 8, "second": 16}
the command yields {"hour": 1, "minute": 22, "second": 1}
